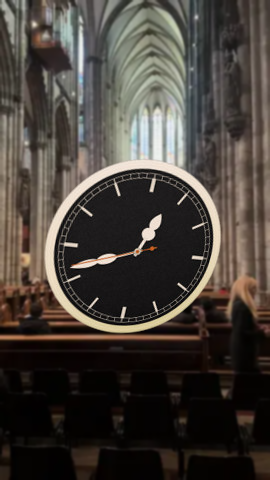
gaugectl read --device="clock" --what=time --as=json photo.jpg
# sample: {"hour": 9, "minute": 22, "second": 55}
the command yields {"hour": 12, "minute": 41, "second": 42}
